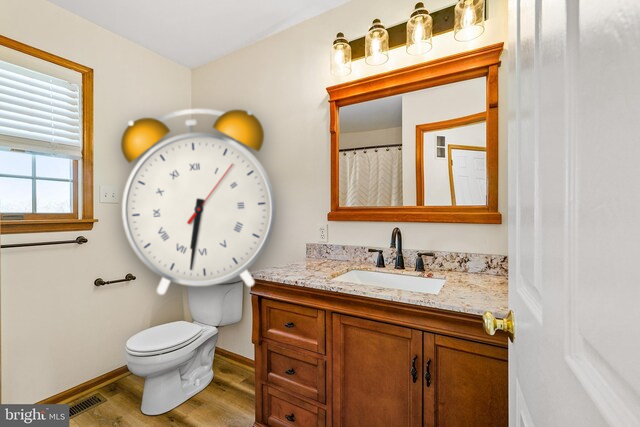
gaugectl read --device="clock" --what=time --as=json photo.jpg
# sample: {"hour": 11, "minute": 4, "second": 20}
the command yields {"hour": 6, "minute": 32, "second": 7}
